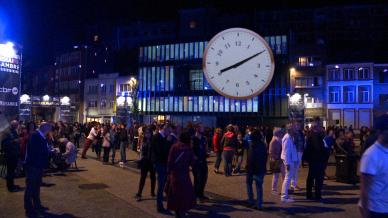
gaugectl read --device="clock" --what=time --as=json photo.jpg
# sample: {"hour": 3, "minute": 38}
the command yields {"hour": 8, "minute": 10}
